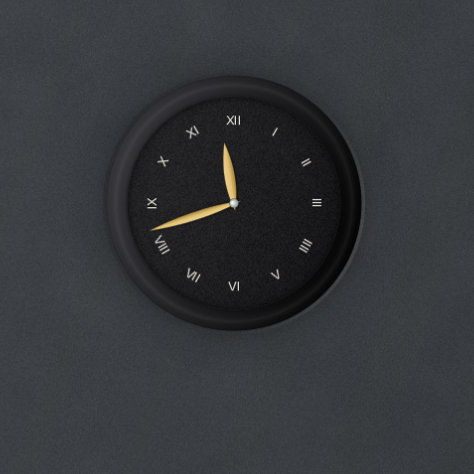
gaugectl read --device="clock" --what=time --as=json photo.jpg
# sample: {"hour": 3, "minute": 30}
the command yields {"hour": 11, "minute": 42}
